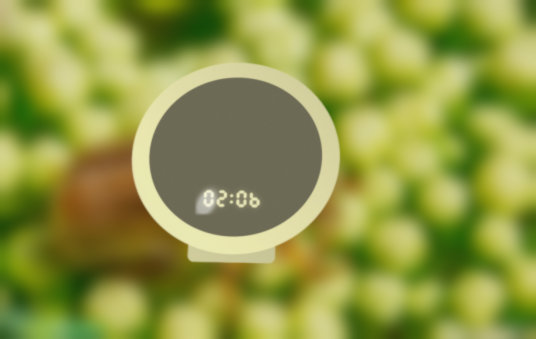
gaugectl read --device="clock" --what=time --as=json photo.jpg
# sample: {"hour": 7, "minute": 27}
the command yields {"hour": 2, "minute": 6}
